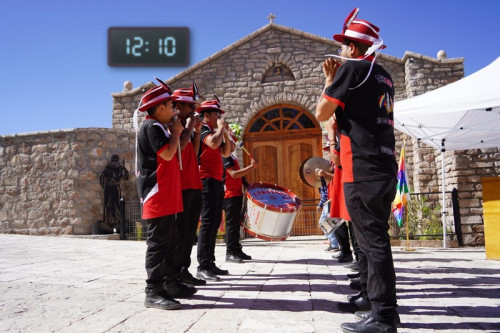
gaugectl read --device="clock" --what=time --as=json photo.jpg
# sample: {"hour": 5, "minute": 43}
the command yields {"hour": 12, "minute": 10}
